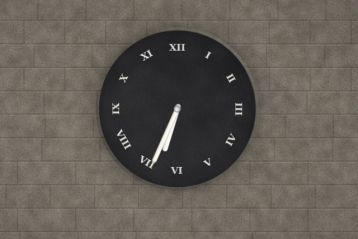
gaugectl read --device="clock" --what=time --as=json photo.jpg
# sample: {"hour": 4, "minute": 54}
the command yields {"hour": 6, "minute": 34}
